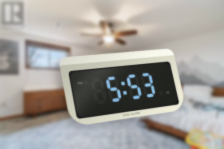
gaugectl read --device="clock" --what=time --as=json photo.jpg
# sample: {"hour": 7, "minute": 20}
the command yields {"hour": 5, "minute": 53}
